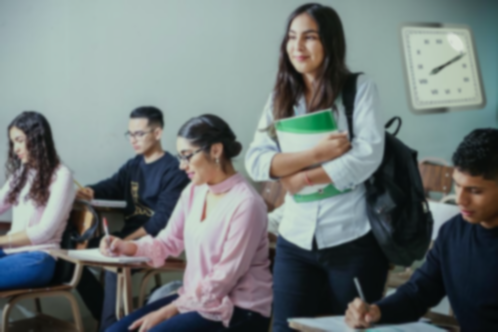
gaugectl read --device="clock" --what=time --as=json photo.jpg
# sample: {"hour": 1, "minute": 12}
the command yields {"hour": 8, "minute": 11}
